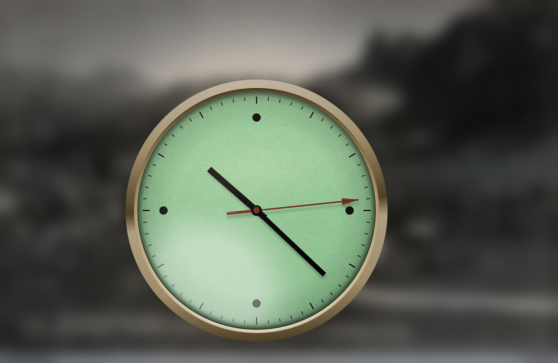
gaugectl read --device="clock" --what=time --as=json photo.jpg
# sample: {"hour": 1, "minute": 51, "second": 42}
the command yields {"hour": 10, "minute": 22, "second": 14}
